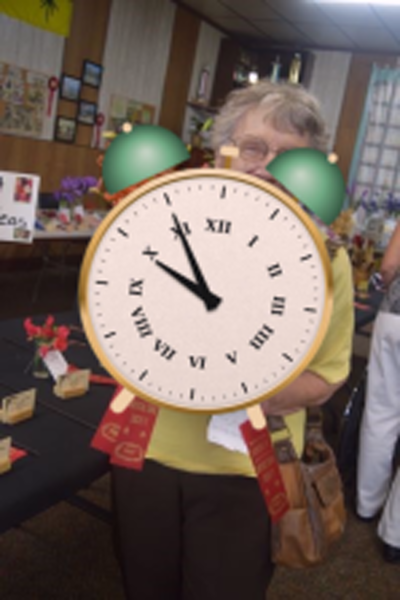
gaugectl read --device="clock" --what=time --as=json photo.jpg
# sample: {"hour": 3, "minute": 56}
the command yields {"hour": 9, "minute": 55}
